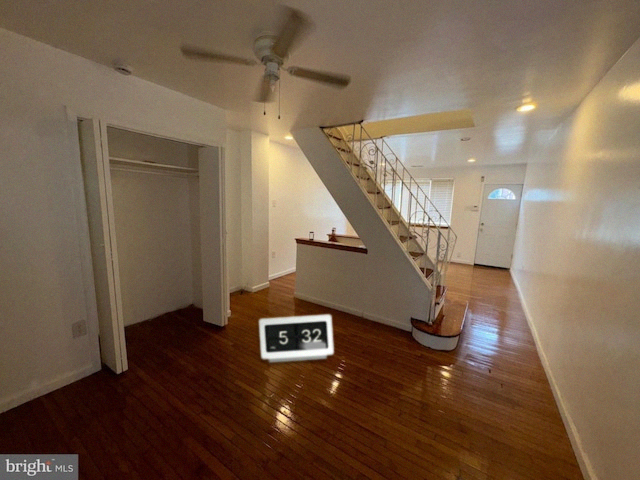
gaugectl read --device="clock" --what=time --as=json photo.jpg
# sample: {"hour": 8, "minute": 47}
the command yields {"hour": 5, "minute": 32}
